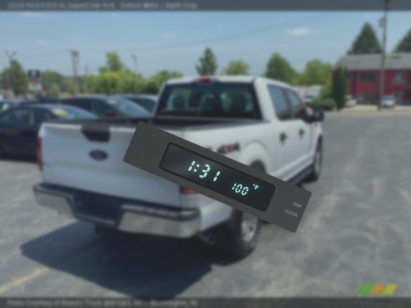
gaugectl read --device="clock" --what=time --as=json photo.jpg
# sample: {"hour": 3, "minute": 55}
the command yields {"hour": 1, "minute": 31}
